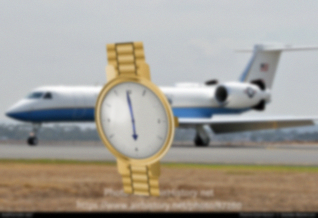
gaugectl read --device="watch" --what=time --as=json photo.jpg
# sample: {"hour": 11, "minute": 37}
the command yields {"hour": 5, "minute": 59}
